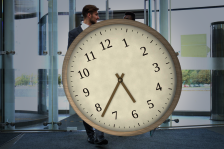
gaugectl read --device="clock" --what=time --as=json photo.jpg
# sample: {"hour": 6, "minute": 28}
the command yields {"hour": 5, "minute": 38}
